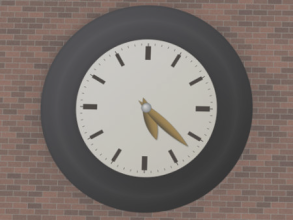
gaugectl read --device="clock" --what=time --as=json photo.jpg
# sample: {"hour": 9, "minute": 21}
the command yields {"hour": 5, "minute": 22}
